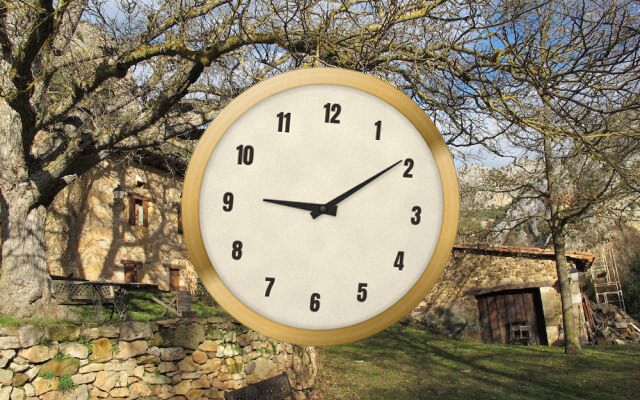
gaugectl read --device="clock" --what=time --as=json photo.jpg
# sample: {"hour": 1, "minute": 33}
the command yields {"hour": 9, "minute": 9}
